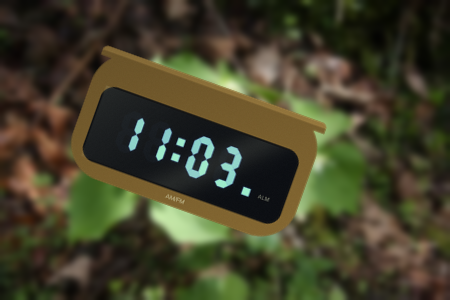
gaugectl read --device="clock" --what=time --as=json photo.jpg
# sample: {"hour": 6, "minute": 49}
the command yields {"hour": 11, "minute": 3}
